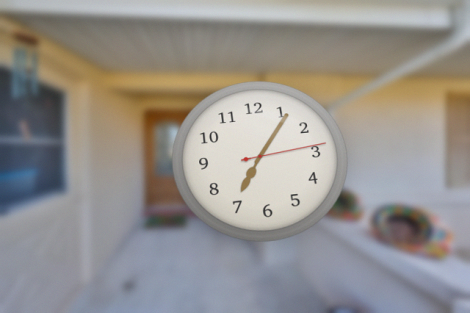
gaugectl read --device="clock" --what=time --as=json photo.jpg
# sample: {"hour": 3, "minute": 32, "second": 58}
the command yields {"hour": 7, "minute": 6, "second": 14}
